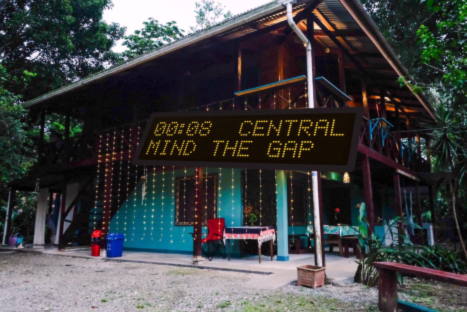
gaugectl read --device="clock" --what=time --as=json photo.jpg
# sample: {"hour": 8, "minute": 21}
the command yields {"hour": 0, "minute": 8}
